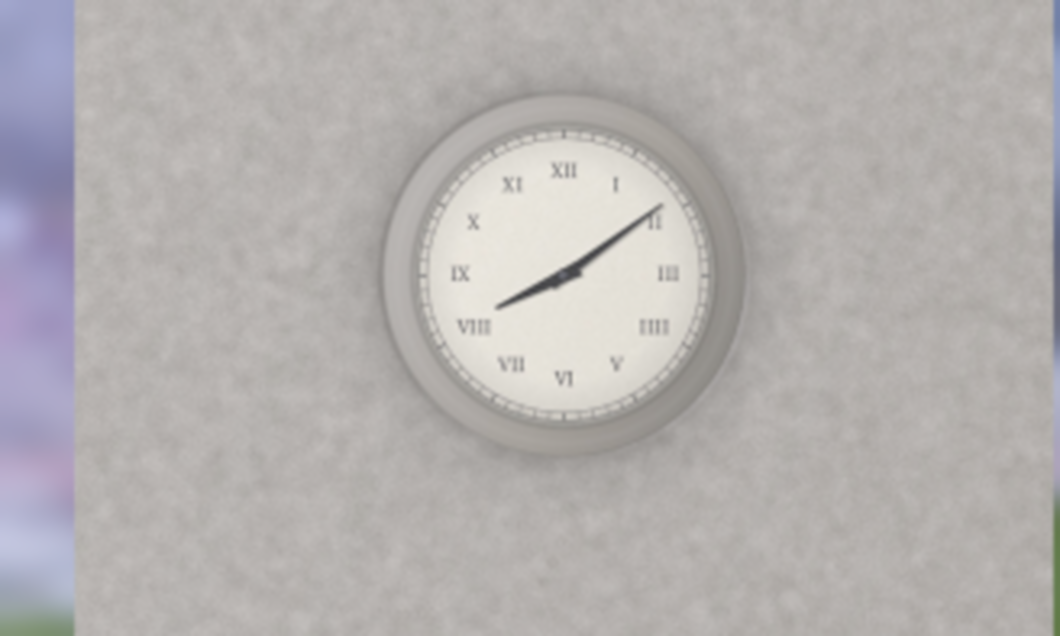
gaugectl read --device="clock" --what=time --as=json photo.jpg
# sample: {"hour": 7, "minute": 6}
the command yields {"hour": 8, "minute": 9}
